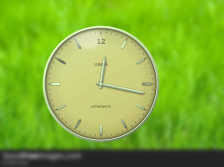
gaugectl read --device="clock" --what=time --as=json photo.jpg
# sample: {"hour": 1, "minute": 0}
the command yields {"hour": 12, "minute": 17}
